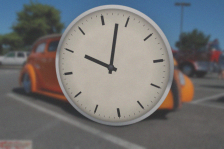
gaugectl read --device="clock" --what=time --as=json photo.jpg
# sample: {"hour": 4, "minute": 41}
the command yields {"hour": 10, "minute": 3}
